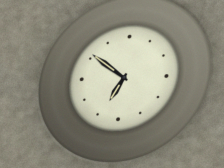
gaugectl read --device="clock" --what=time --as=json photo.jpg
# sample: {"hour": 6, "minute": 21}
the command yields {"hour": 6, "minute": 51}
